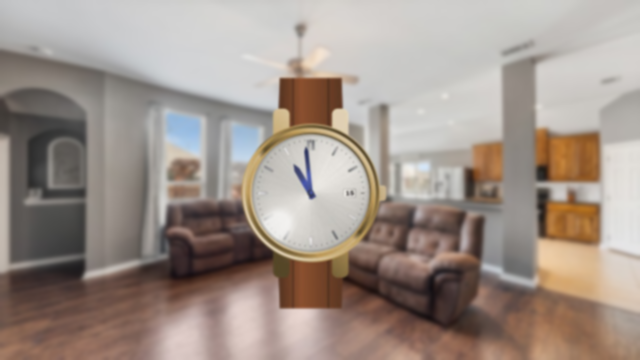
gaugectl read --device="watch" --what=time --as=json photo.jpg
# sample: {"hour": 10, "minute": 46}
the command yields {"hour": 10, "minute": 59}
